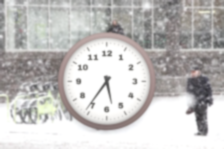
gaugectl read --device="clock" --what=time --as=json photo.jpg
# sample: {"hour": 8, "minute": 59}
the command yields {"hour": 5, "minute": 36}
